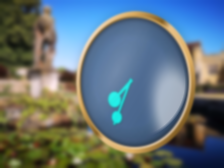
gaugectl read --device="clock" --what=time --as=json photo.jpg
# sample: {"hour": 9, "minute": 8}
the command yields {"hour": 7, "minute": 34}
